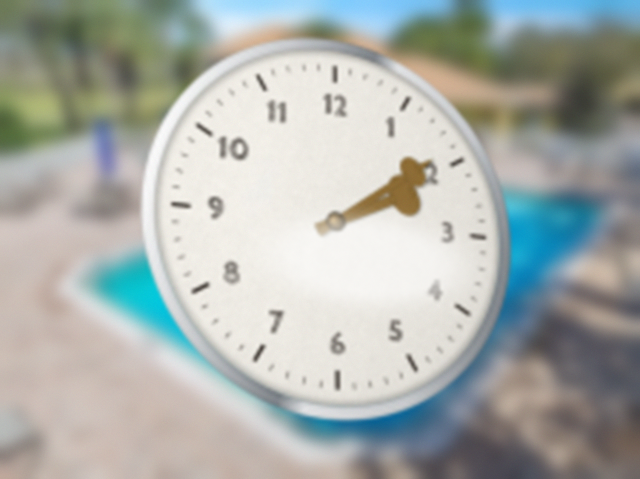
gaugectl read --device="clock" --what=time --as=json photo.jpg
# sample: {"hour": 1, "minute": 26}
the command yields {"hour": 2, "minute": 9}
